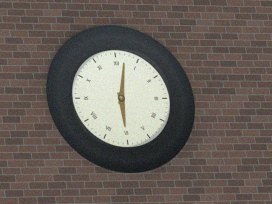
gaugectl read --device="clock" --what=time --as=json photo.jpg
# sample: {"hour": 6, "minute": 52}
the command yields {"hour": 6, "minute": 2}
